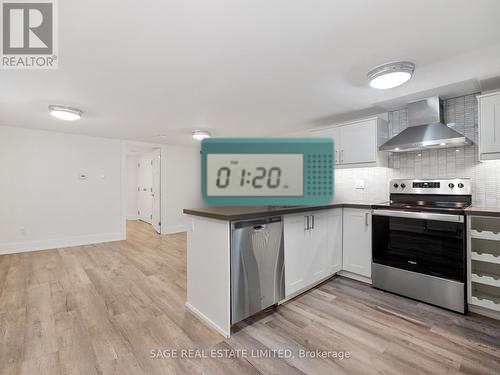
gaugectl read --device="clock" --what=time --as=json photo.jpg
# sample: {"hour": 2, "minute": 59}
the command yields {"hour": 1, "minute": 20}
